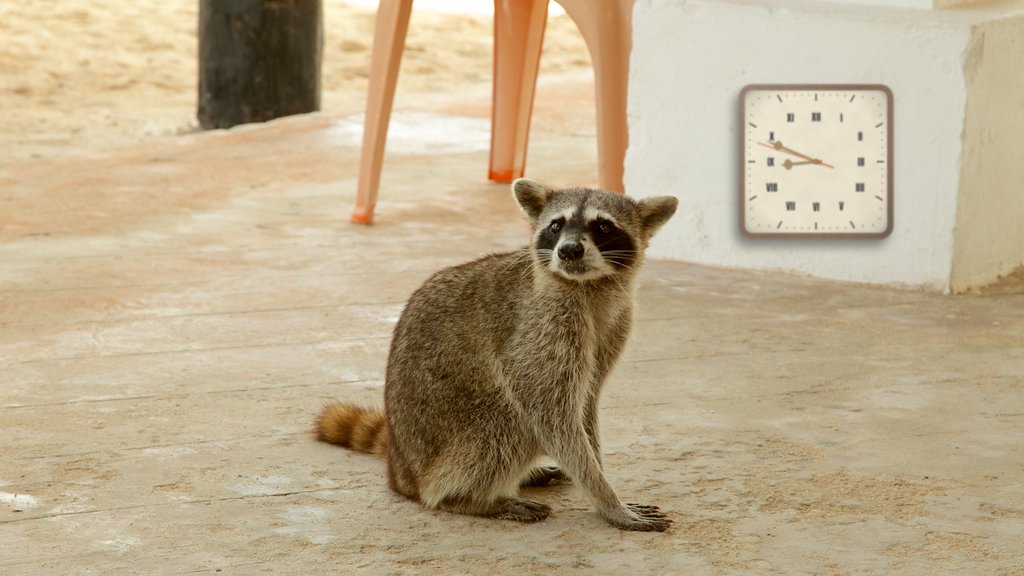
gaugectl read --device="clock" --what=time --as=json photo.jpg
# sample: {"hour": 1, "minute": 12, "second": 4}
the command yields {"hour": 8, "minute": 48, "second": 48}
